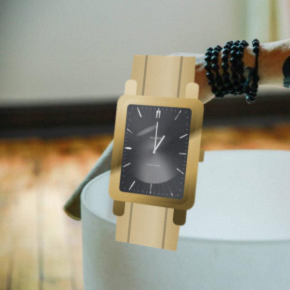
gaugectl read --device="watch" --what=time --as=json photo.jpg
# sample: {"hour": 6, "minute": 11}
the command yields {"hour": 1, "minute": 0}
